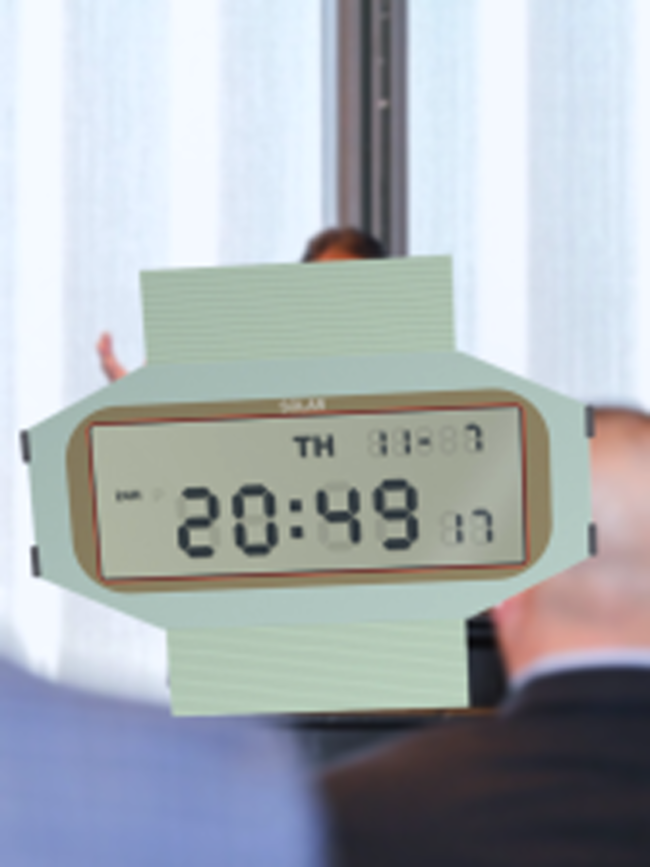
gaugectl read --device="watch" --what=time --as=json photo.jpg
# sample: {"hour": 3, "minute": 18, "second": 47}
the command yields {"hour": 20, "minute": 49, "second": 17}
